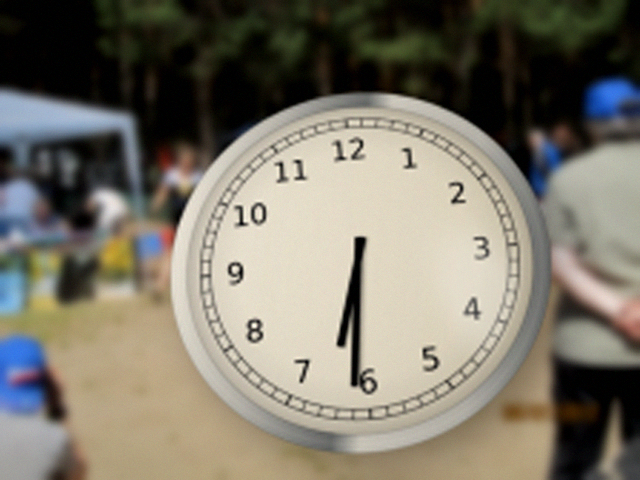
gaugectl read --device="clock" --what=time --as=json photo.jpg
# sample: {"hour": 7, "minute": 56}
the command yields {"hour": 6, "minute": 31}
